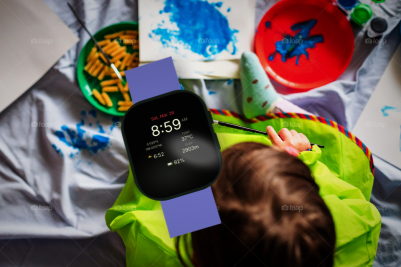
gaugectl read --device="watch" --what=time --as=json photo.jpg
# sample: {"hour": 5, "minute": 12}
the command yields {"hour": 8, "minute": 59}
